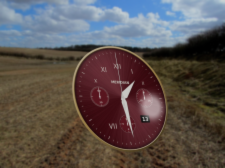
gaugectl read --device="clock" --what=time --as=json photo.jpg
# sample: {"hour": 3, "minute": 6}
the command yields {"hour": 1, "minute": 29}
